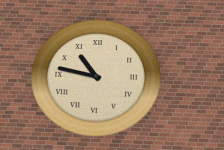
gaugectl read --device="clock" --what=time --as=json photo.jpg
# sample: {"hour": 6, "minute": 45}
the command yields {"hour": 10, "minute": 47}
